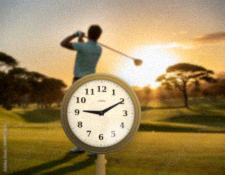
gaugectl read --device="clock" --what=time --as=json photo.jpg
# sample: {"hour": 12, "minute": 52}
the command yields {"hour": 9, "minute": 10}
